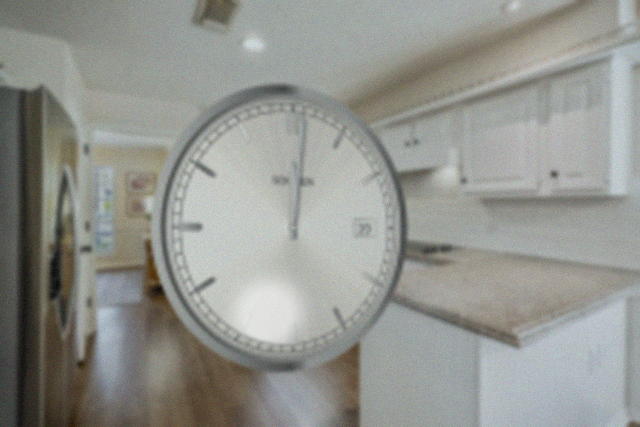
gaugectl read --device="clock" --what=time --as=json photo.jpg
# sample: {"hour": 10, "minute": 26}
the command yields {"hour": 12, "minute": 1}
